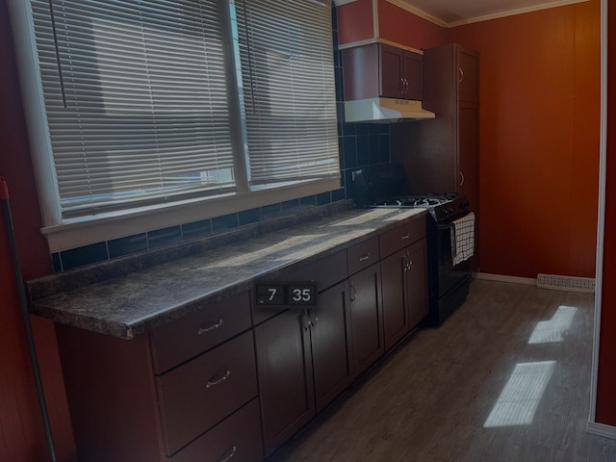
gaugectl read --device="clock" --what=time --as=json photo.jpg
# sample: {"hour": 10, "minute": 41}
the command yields {"hour": 7, "minute": 35}
